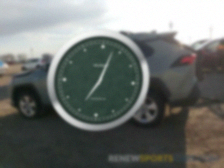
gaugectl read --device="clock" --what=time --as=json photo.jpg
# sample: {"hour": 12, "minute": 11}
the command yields {"hour": 7, "minute": 3}
